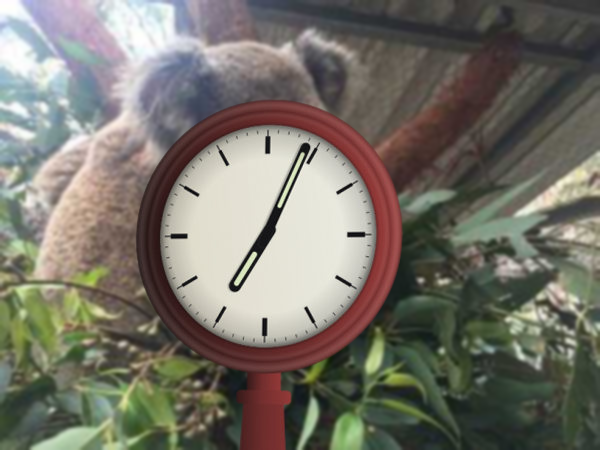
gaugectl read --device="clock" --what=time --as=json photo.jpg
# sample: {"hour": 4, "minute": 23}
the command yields {"hour": 7, "minute": 4}
